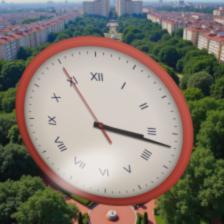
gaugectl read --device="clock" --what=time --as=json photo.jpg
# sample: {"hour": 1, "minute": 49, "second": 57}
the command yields {"hour": 3, "minute": 16, "second": 55}
